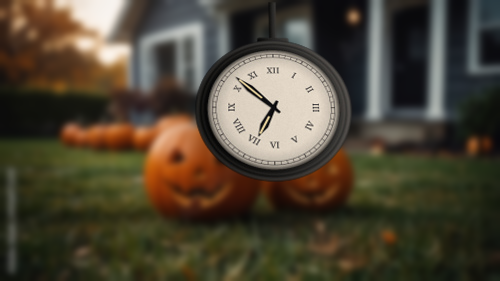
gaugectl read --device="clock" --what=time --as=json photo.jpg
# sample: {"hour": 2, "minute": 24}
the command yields {"hour": 6, "minute": 52}
